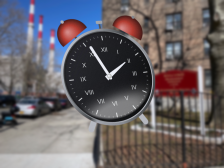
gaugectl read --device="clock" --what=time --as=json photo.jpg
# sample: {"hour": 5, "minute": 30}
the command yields {"hour": 1, "minute": 56}
